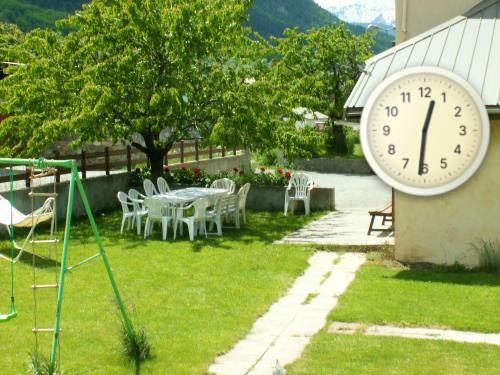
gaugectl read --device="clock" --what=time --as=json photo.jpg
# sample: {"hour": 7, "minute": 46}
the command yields {"hour": 12, "minute": 31}
